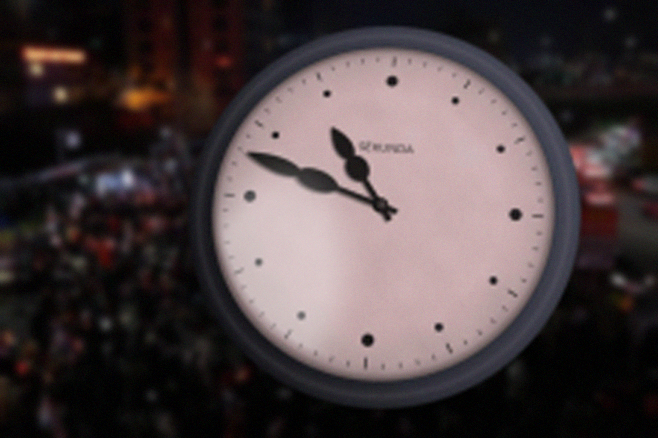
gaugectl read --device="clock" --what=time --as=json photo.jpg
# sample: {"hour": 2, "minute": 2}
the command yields {"hour": 10, "minute": 48}
